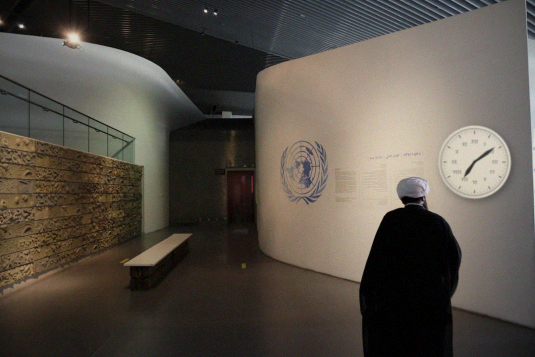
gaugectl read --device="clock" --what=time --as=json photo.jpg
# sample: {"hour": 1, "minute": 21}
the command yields {"hour": 7, "minute": 9}
